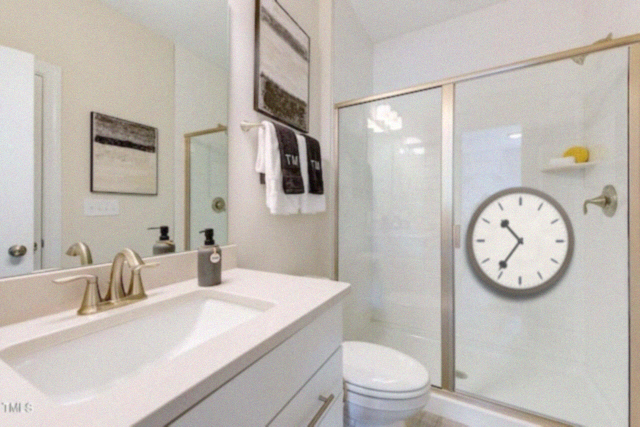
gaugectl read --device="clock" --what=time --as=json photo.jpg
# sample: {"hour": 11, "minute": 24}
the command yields {"hour": 10, "minute": 36}
